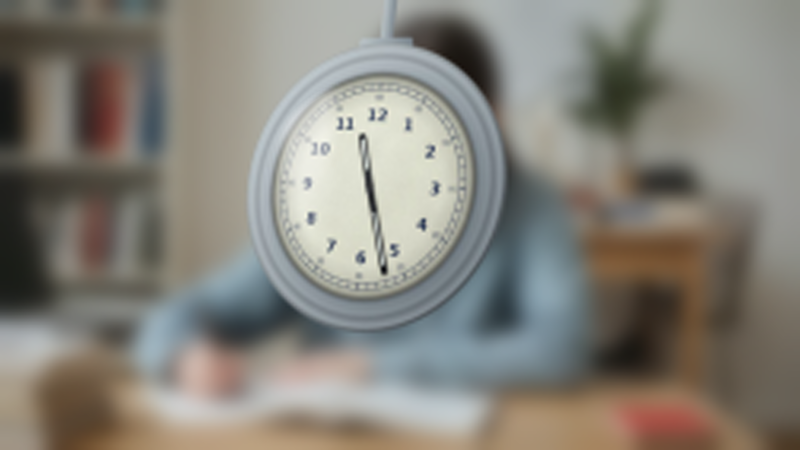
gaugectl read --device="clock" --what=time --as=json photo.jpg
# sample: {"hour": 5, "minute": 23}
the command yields {"hour": 11, "minute": 27}
